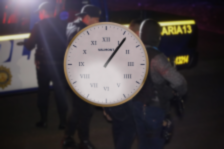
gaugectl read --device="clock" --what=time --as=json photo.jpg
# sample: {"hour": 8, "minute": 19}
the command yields {"hour": 1, "minute": 6}
